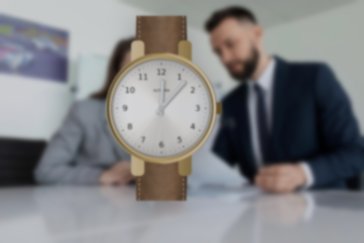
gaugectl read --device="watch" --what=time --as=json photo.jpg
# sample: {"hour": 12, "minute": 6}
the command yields {"hour": 12, "minute": 7}
